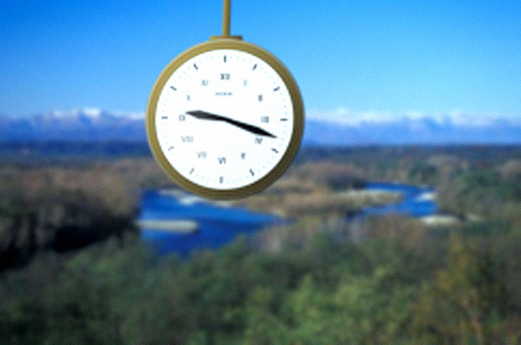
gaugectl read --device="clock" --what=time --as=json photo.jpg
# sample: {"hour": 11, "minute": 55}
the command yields {"hour": 9, "minute": 18}
